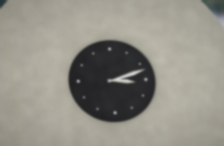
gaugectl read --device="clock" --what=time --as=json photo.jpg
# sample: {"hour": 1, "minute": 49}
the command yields {"hour": 3, "minute": 12}
